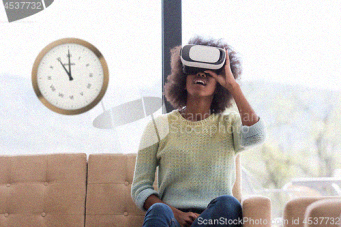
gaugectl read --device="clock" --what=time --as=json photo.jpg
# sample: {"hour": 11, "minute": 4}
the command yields {"hour": 11, "minute": 0}
